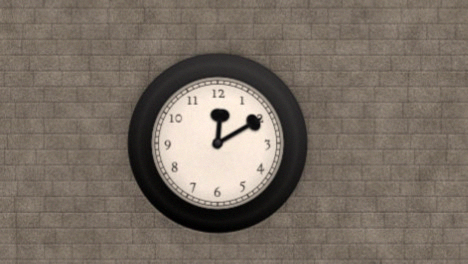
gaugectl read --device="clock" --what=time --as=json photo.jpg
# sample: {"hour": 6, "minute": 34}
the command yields {"hour": 12, "minute": 10}
